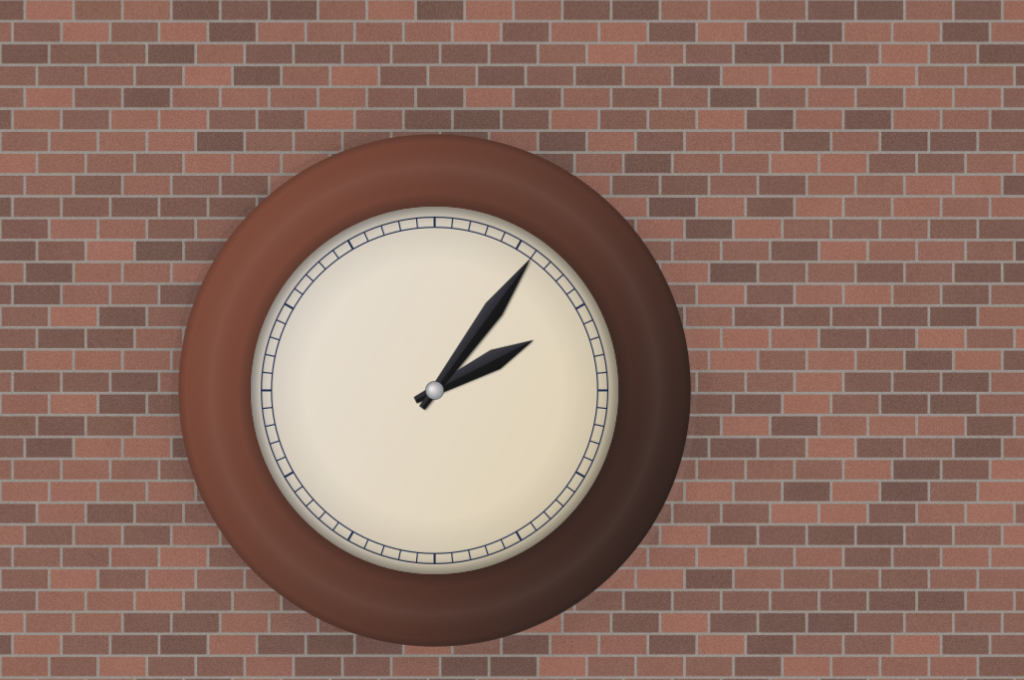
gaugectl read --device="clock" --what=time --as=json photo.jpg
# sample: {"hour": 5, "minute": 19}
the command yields {"hour": 2, "minute": 6}
